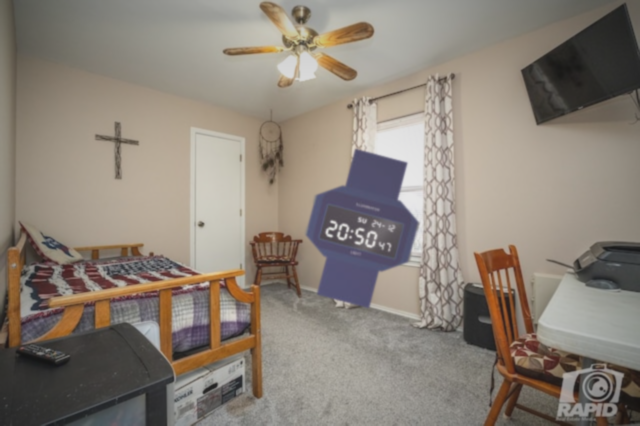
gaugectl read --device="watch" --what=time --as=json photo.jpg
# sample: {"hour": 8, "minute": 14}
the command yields {"hour": 20, "minute": 50}
